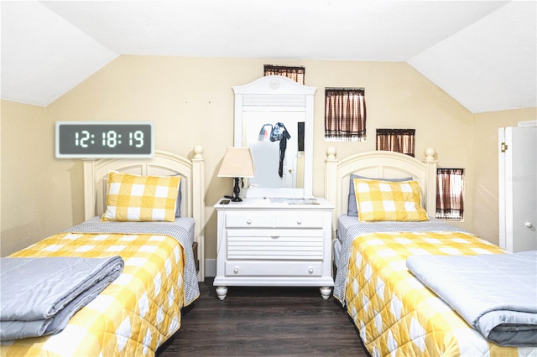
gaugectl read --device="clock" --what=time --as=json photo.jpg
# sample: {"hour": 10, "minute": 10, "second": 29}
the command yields {"hour": 12, "minute": 18, "second": 19}
